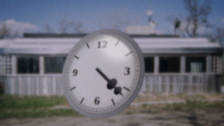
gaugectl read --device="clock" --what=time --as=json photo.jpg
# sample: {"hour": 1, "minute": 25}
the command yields {"hour": 4, "minute": 22}
